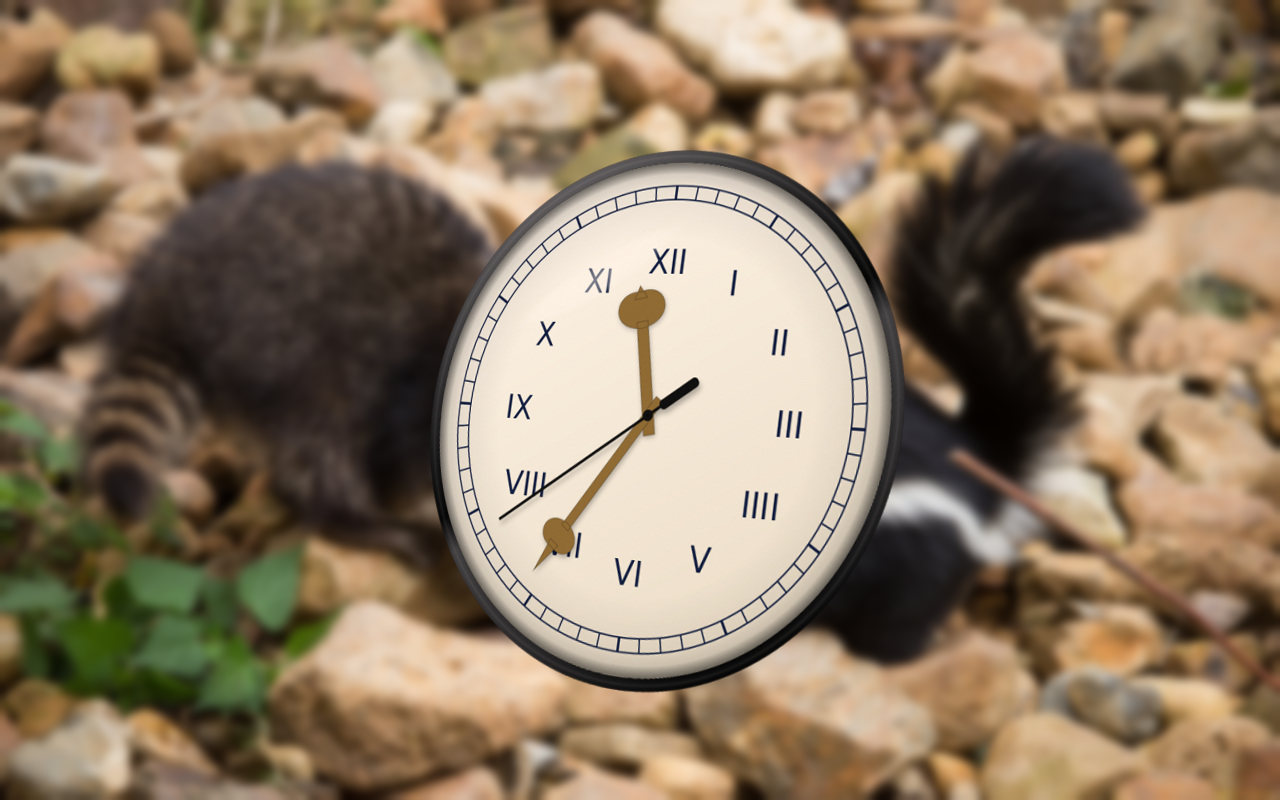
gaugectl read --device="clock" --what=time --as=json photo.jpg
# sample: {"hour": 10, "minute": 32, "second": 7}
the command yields {"hour": 11, "minute": 35, "second": 39}
